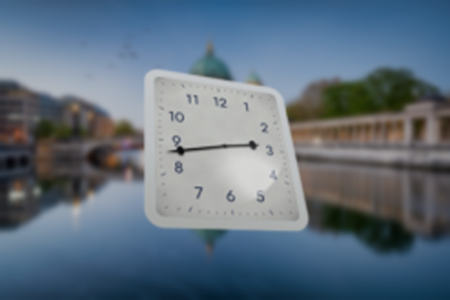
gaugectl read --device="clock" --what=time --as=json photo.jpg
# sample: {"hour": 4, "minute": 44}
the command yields {"hour": 2, "minute": 43}
